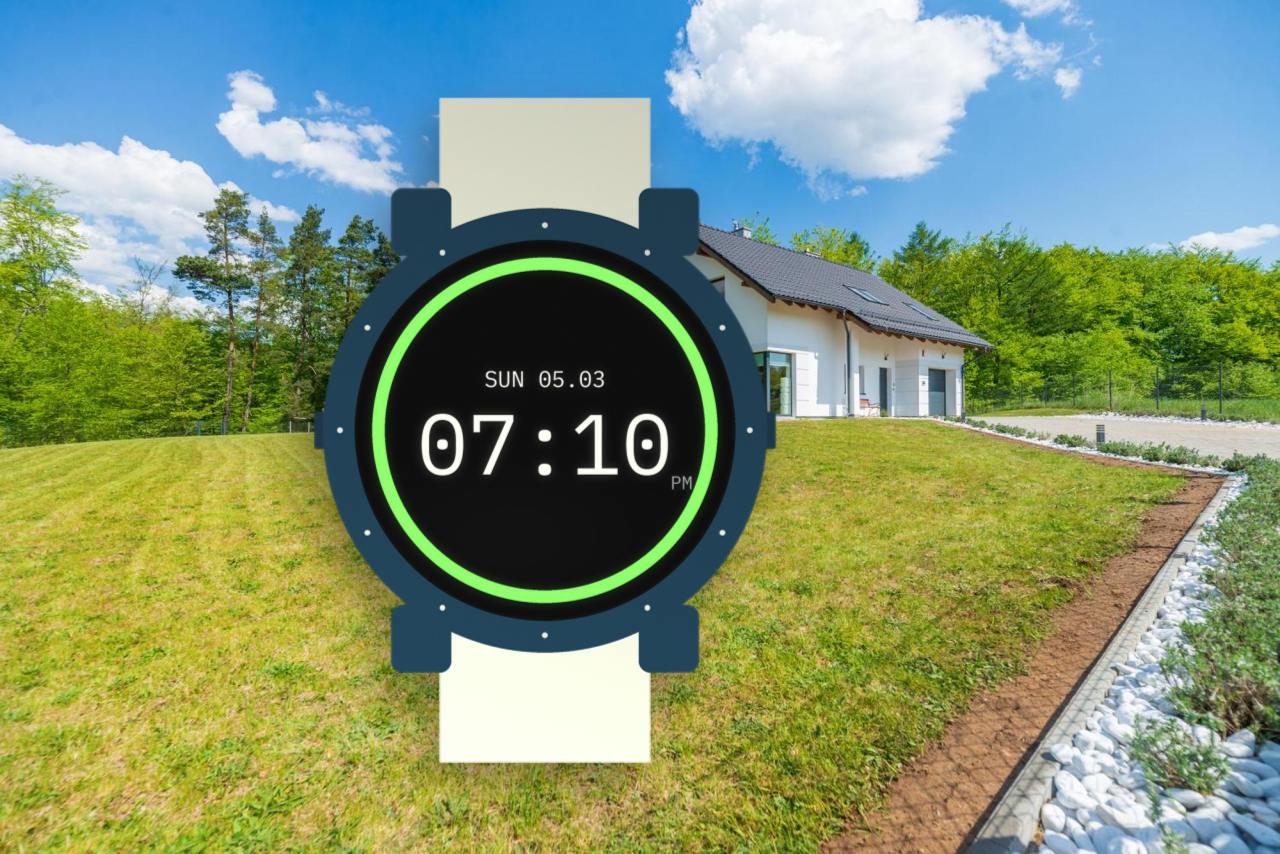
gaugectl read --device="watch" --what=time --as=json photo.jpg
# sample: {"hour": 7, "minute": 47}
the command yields {"hour": 7, "minute": 10}
